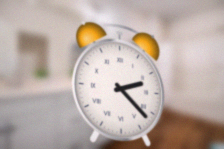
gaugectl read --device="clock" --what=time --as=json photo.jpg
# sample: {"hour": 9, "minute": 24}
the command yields {"hour": 2, "minute": 22}
